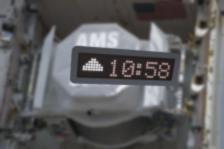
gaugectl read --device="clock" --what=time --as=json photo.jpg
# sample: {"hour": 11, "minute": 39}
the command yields {"hour": 10, "minute": 58}
